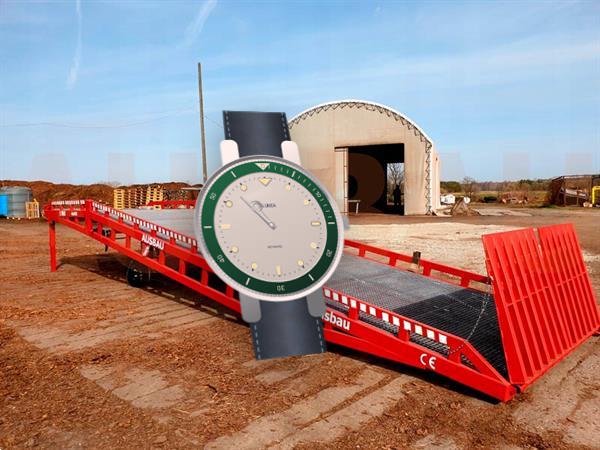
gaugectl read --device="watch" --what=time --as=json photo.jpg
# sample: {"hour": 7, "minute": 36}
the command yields {"hour": 10, "minute": 53}
